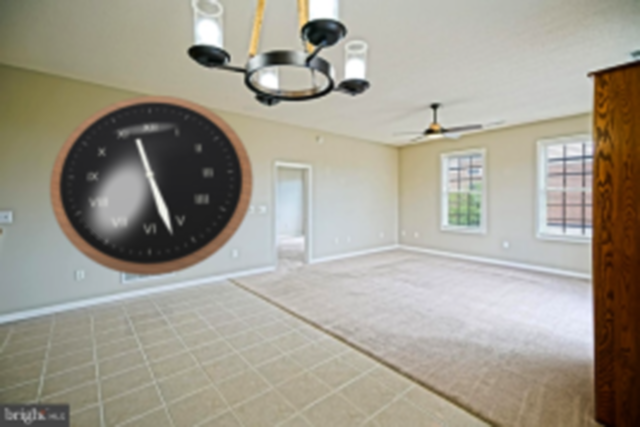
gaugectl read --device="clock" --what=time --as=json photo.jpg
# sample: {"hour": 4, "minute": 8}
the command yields {"hour": 11, "minute": 27}
